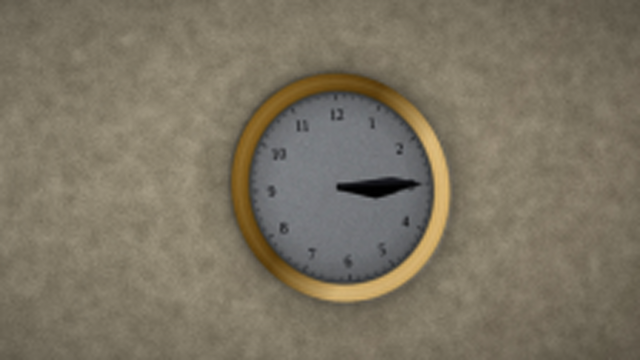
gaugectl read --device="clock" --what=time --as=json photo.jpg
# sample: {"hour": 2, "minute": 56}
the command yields {"hour": 3, "minute": 15}
